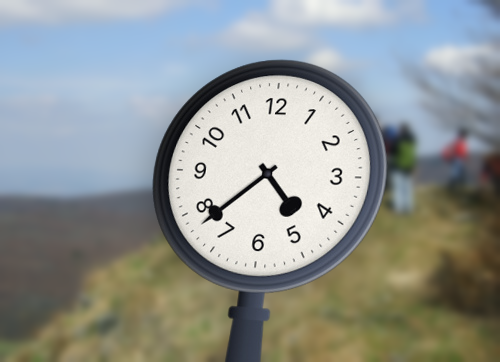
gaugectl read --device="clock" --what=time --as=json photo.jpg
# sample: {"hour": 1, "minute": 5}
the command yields {"hour": 4, "minute": 38}
